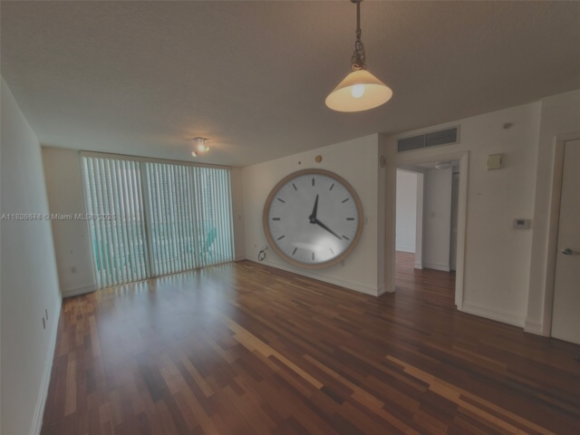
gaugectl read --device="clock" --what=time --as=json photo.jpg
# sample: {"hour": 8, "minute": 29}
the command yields {"hour": 12, "minute": 21}
